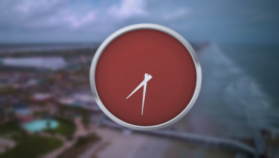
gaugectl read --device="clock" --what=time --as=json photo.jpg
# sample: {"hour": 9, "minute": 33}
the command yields {"hour": 7, "minute": 31}
